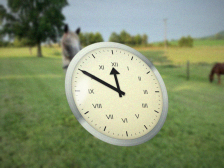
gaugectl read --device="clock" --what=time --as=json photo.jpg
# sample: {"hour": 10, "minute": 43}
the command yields {"hour": 11, "minute": 50}
